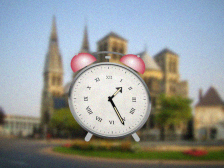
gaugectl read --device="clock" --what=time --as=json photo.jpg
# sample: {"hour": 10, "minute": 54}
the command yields {"hour": 1, "minute": 26}
